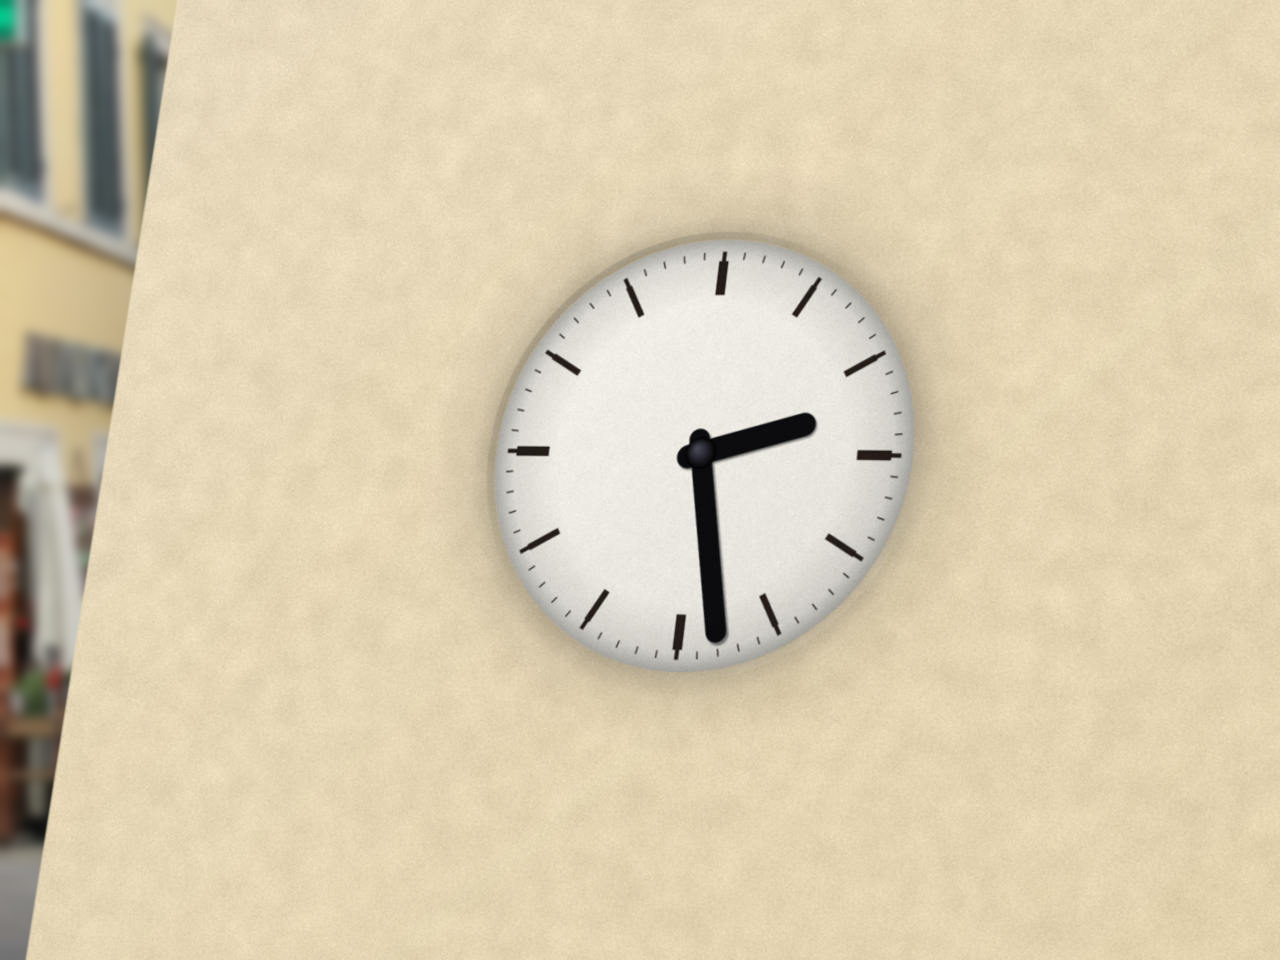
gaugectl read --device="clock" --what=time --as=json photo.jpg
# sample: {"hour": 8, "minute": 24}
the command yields {"hour": 2, "minute": 28}
